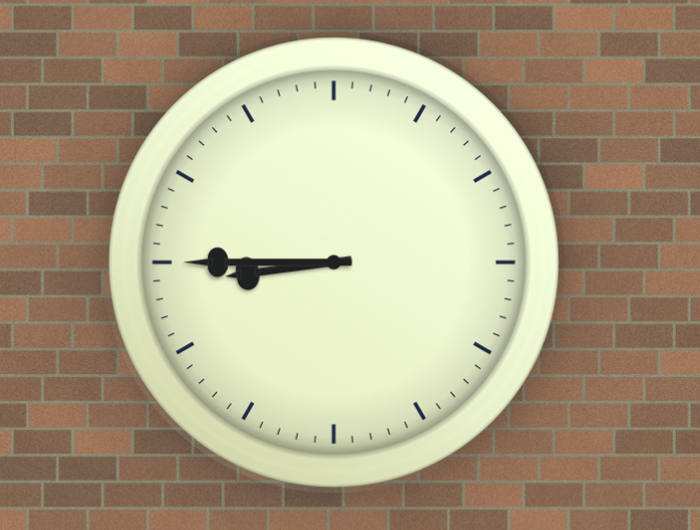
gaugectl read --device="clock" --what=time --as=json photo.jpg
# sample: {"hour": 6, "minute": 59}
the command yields {"hour": 8, "minute": 45}
